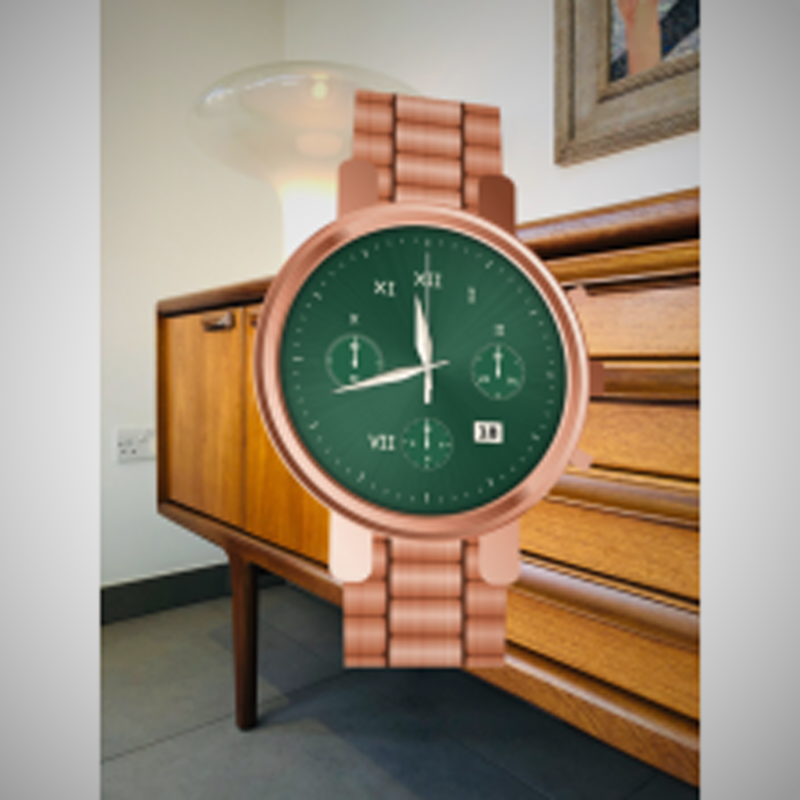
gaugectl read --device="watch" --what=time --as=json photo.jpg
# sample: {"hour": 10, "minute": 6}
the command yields {"hour": 11, "minute": 42}
